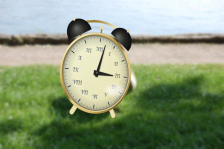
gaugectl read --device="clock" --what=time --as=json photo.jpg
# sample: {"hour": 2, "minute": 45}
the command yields {"hour": 3, "minute": 2}
